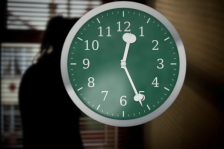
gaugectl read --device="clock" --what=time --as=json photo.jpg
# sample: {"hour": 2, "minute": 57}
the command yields {"hour": 12, "minute": 26}
